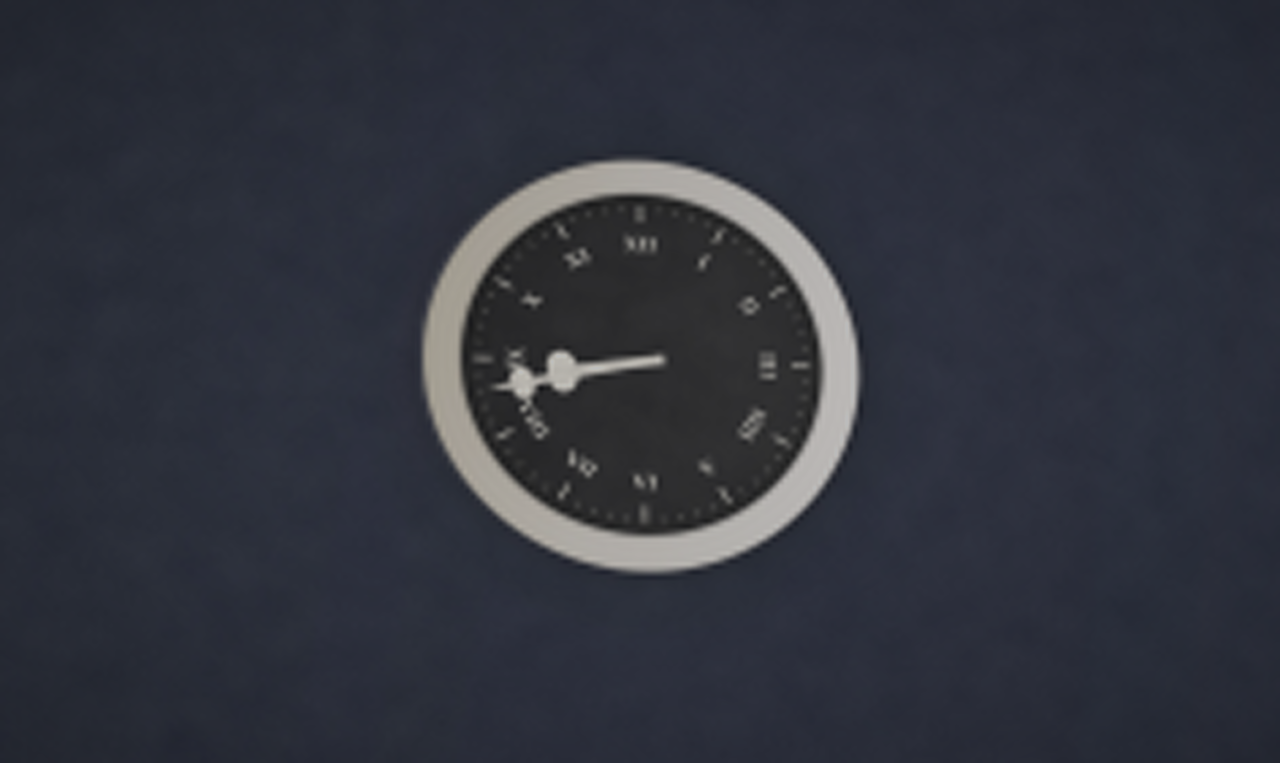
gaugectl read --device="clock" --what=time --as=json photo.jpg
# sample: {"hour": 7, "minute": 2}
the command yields {"hour": 8, "minute": 43}
